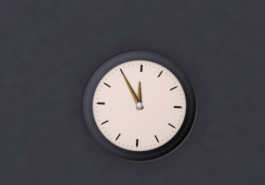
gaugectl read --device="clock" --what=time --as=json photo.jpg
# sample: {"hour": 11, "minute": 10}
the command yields {"hour": 11, "minute": 55}
